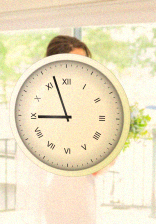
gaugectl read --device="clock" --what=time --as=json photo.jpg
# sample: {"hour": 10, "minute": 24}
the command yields {"hour": 8, "minute": 57}
